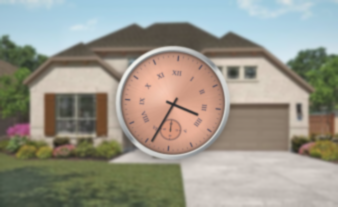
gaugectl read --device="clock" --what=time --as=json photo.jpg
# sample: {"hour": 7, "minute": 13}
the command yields {"hour": 3, "minute": 34}
